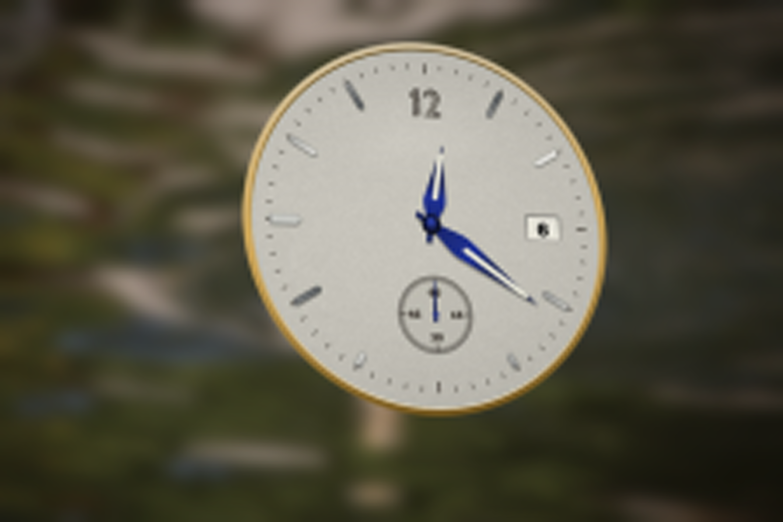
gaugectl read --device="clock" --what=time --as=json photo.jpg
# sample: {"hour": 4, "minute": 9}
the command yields {"hour": 12, "minute": 21}
